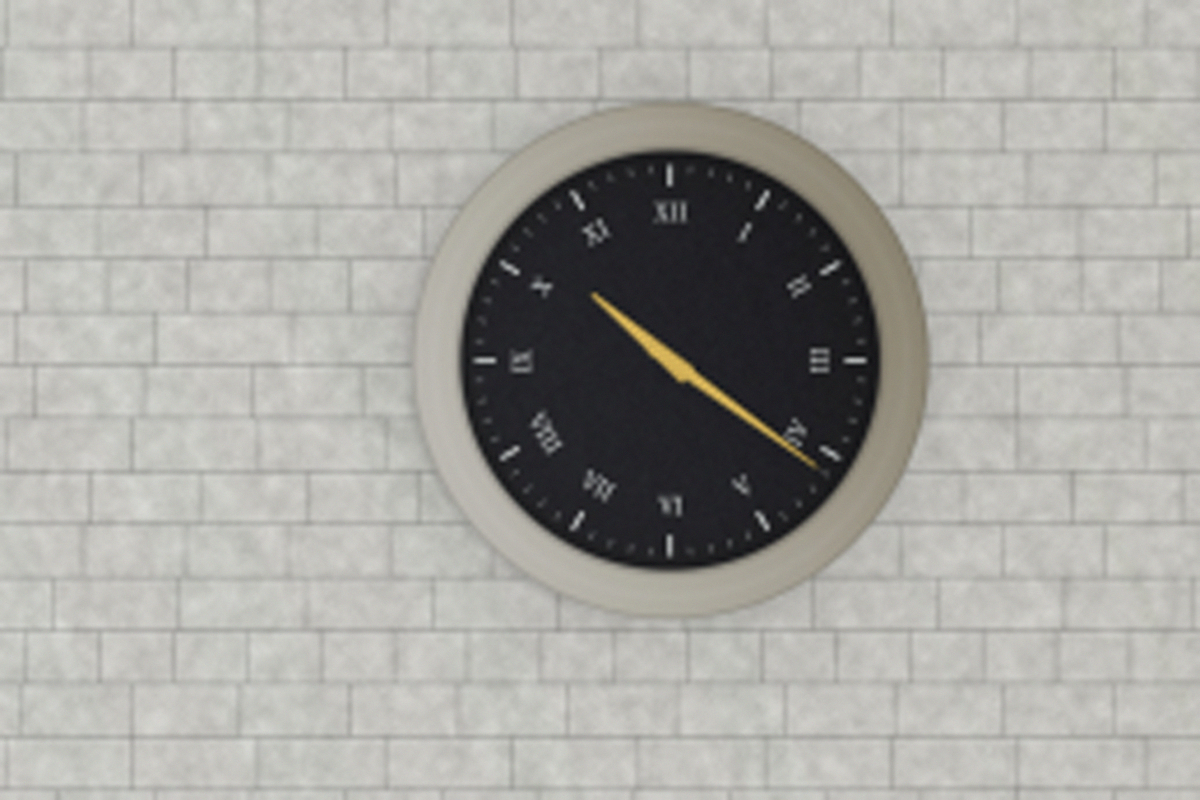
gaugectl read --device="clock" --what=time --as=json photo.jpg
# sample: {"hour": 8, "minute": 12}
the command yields {"hour": 10, "minute": 21}
